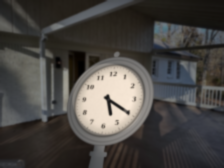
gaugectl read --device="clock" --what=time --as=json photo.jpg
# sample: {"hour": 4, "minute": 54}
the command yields {"hour": 5, "minute": 20}
